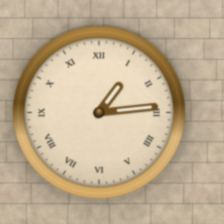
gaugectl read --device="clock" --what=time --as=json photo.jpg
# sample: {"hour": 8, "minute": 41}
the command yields {"hour": 1, "minute": 14}
